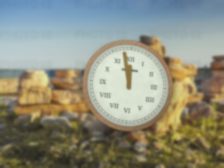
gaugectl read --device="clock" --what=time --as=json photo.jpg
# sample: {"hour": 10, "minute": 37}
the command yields {"hour": 11, "minute": 58}
